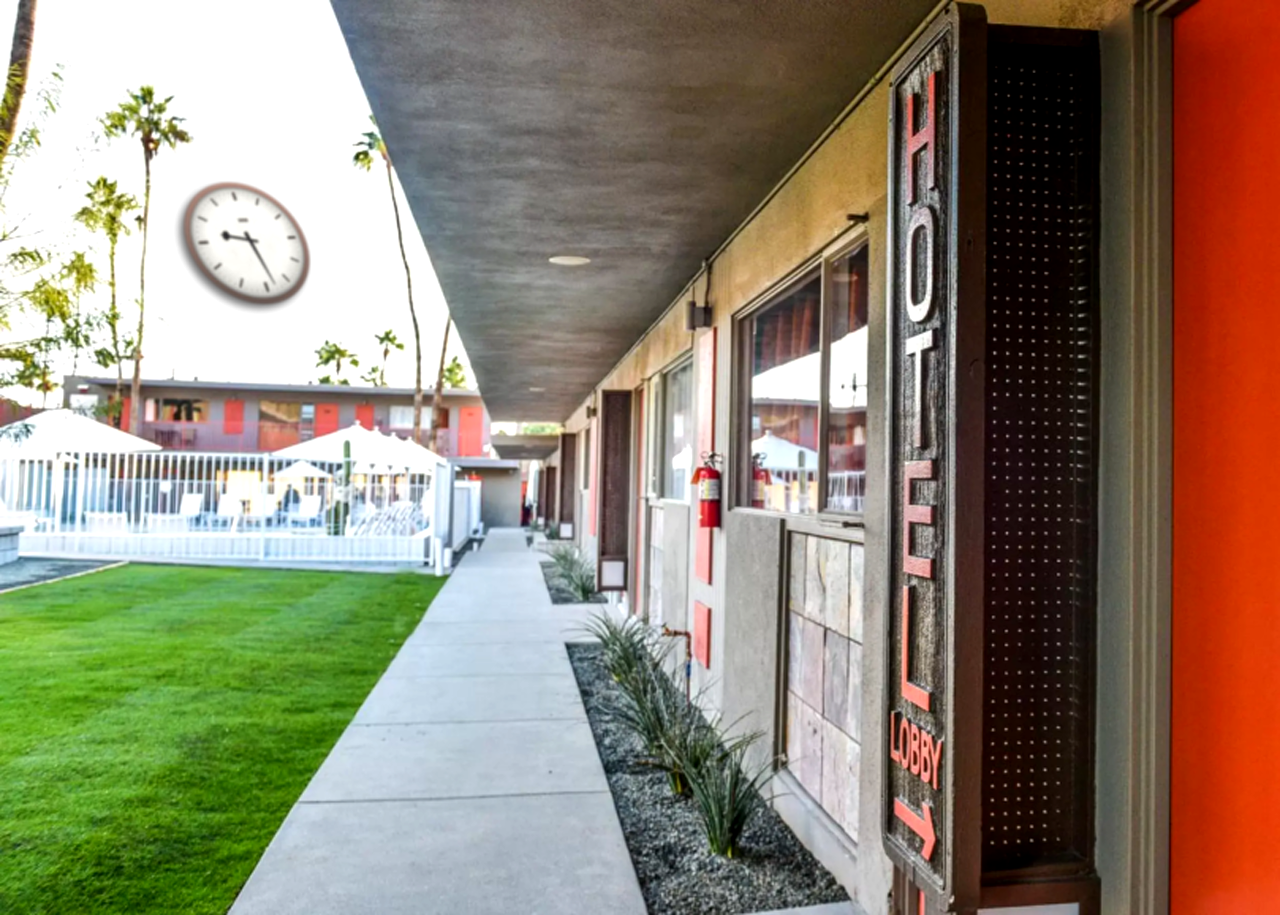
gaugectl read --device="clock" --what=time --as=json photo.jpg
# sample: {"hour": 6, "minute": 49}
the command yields {"hour": 9, "minute": 28}
